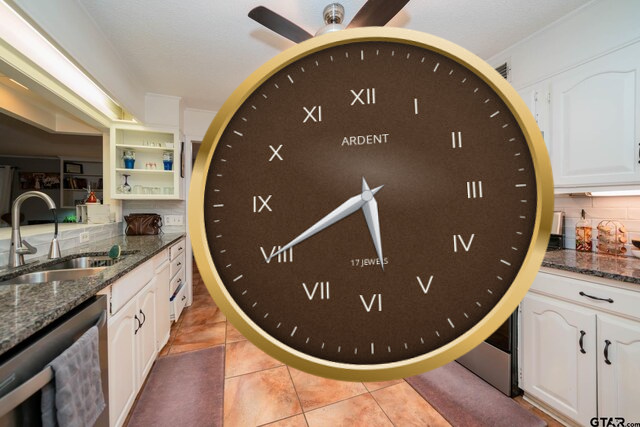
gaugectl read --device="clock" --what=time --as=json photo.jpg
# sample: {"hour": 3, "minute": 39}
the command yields {"hour": 5, "minute": 40}
